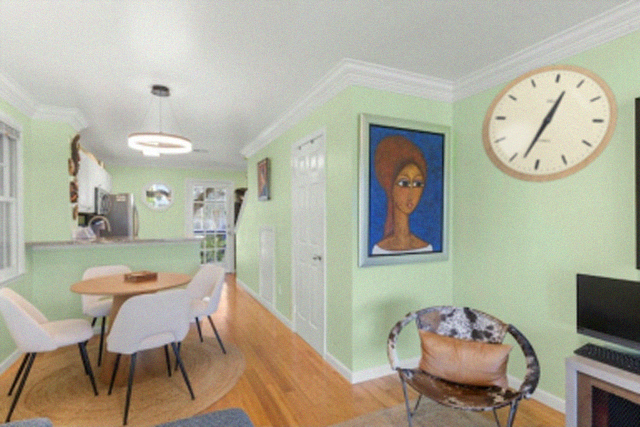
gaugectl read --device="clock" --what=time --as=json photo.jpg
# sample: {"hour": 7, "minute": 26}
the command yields {"hour": 12, "minute": 33}
